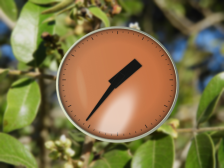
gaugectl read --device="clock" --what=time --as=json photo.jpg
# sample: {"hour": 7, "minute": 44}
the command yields {"hour": 1, "minute": 36}
